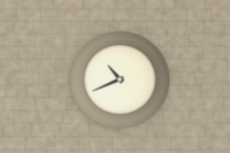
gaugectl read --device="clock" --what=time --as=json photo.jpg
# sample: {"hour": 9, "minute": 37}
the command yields {"hour": 10, "minute": 41}
